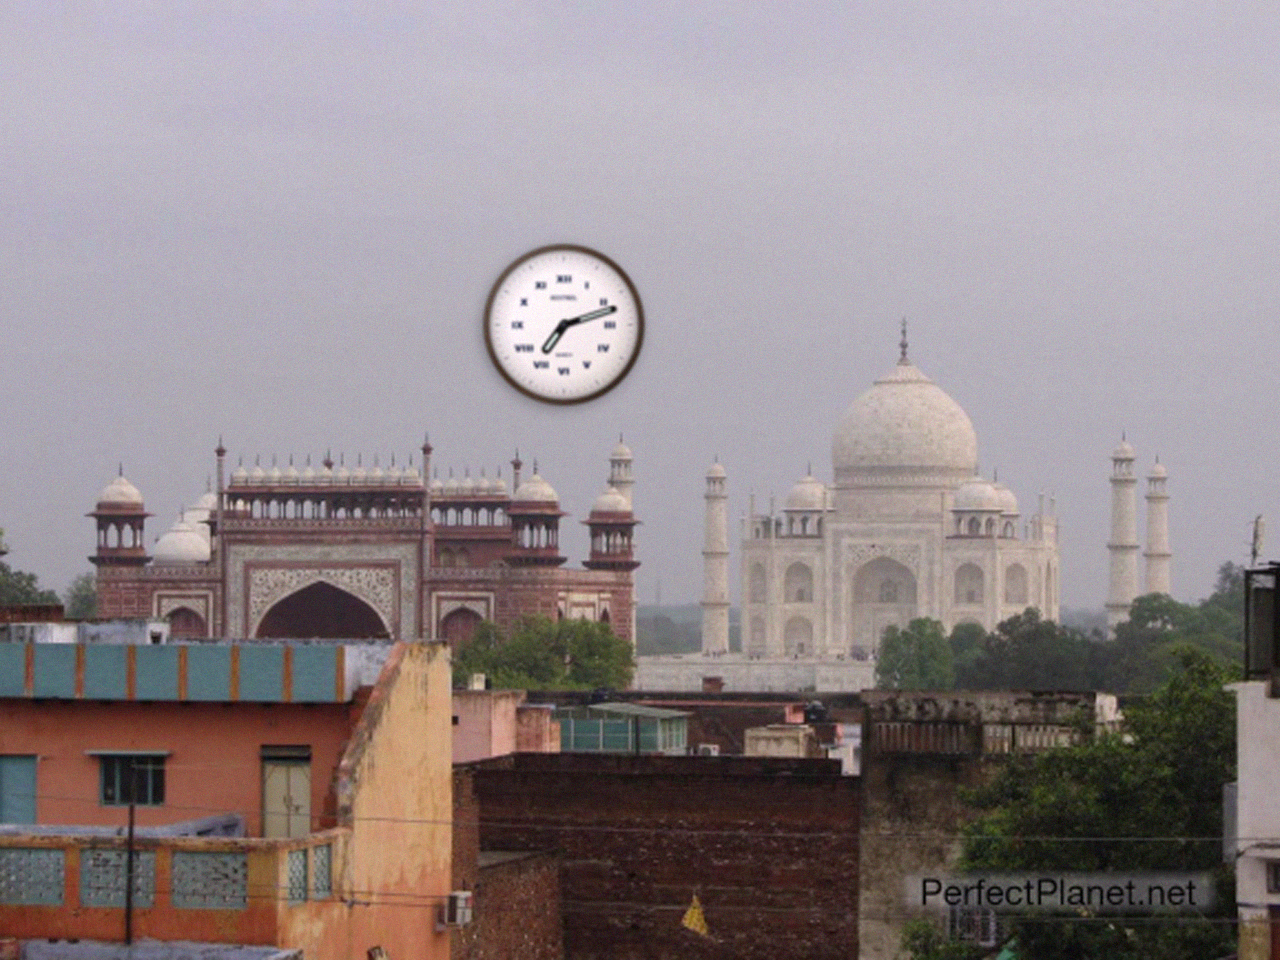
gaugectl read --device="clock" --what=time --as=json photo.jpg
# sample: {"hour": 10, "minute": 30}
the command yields {"hour": 7, "minute": 12}
